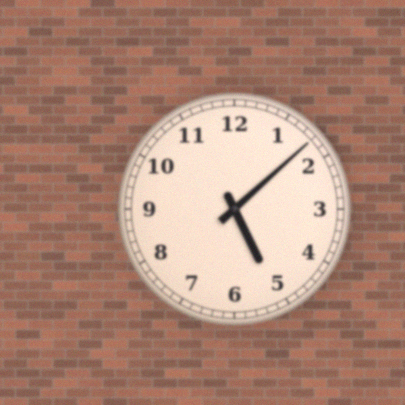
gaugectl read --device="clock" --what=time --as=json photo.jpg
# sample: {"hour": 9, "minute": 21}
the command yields {"hour": 5, "minute": 8}
